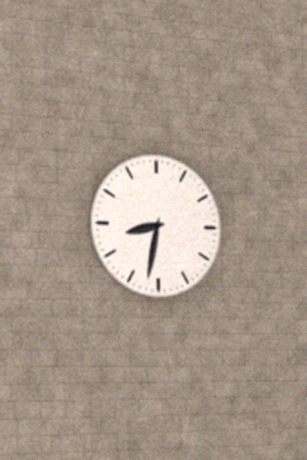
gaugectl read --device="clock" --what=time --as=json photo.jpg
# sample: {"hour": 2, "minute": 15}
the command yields {"hour": 8, "minute": 32}
